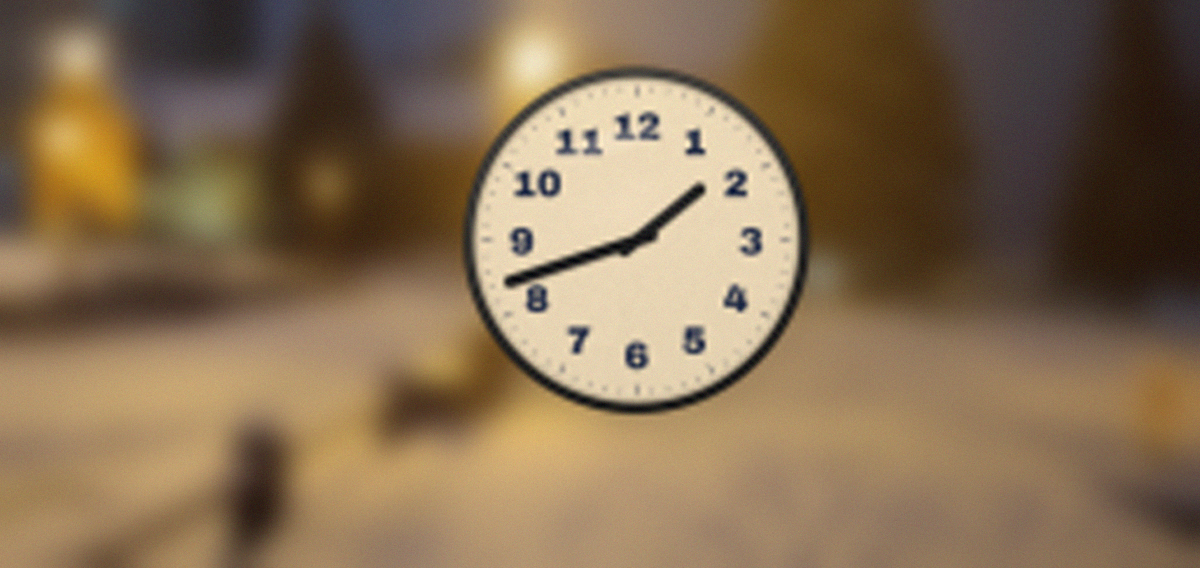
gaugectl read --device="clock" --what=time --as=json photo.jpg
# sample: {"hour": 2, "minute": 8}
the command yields {"hour": 1, "minute": 42}
